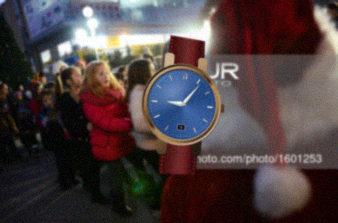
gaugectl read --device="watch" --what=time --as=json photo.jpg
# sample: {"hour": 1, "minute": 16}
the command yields {"hour": 9, "minute": 6}
